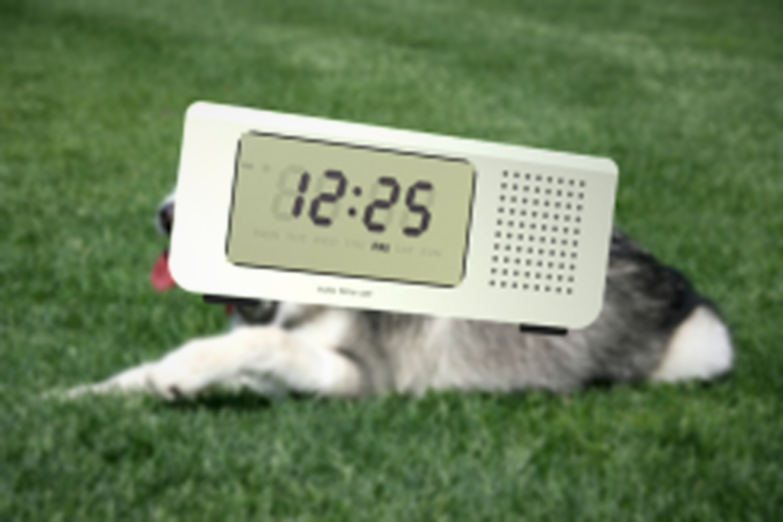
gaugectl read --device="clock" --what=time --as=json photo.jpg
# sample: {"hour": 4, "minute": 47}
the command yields {"hour": 12, "minute": 25}
